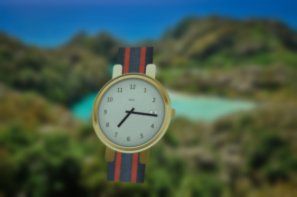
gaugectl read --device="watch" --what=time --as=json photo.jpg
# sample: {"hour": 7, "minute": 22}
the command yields {"hour": 7, "minute": 16}
